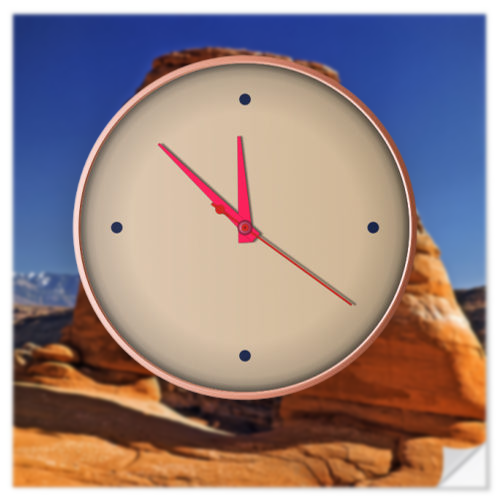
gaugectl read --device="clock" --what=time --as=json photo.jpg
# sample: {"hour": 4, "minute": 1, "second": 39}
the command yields {"hour": 11, "minute": 52, "second": 21}
